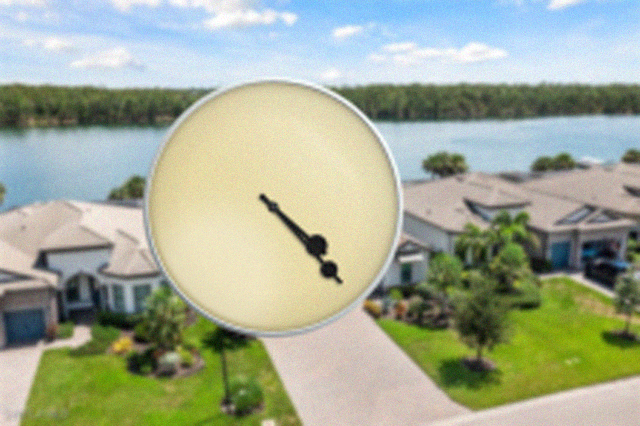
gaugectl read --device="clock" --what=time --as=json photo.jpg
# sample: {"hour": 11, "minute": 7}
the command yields {"hour": 4, "minute": 23}
